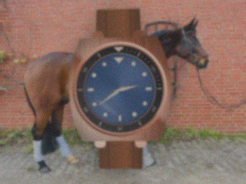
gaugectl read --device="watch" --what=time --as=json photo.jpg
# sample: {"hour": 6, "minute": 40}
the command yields {"hour": 2, "minute": 39}
